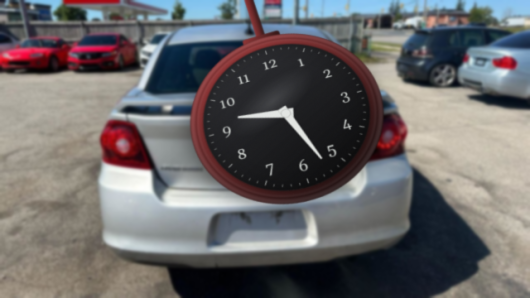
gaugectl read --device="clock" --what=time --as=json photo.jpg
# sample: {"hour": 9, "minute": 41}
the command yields {"hour": 9, "minute": 27}
